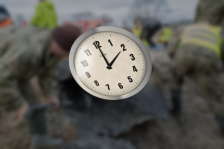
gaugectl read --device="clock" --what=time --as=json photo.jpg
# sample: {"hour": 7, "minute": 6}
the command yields {"hour": 2, "minute": 0}
